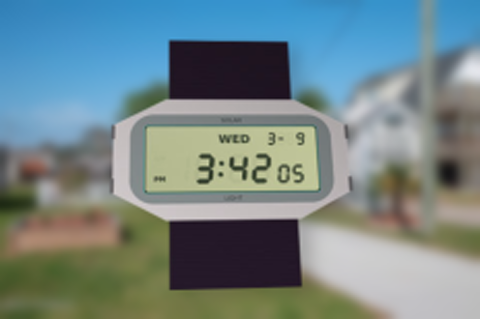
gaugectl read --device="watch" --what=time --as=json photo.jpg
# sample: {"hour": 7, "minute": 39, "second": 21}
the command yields {"hour": 3, "minute": 42, "second": 5}
